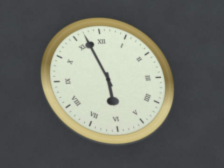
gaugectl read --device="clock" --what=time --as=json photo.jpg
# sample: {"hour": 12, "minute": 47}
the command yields {"hour": 5, "minute": 57}
